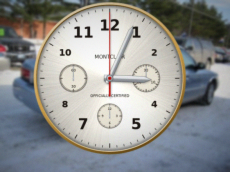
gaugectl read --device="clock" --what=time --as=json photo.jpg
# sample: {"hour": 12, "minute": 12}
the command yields {"hour": 3, "minute": 4}
